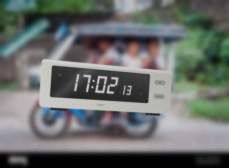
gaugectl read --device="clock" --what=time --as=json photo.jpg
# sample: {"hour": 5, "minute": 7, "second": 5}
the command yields {"hour": 17, "minute": 2, "second": 13}
